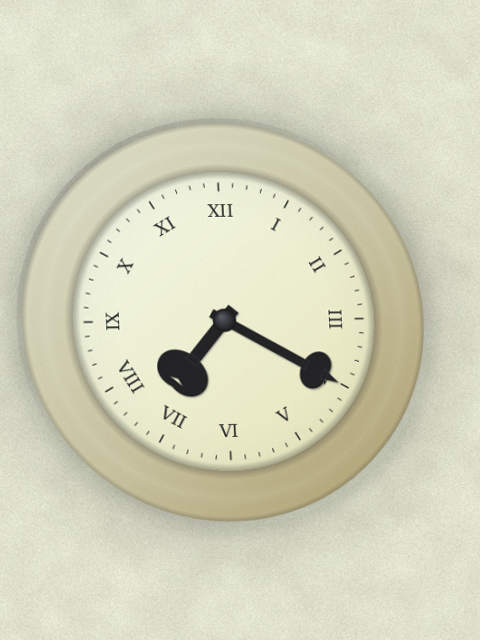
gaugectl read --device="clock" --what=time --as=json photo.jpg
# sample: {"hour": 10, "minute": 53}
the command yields {"hour": 7, "minute": 20}
